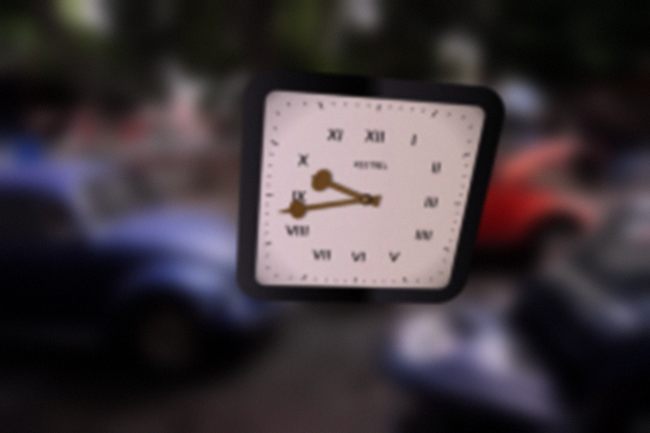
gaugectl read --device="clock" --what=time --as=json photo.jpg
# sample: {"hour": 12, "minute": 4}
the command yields {"hour": 9, "minute": 43}
